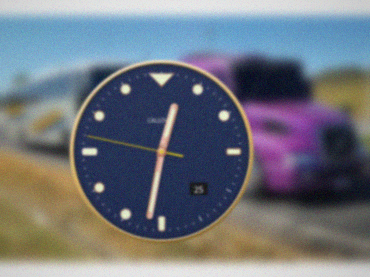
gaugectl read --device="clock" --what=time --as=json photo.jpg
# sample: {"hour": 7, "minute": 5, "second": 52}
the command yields {"hour": 12, "minute": 31, "second": 47}
